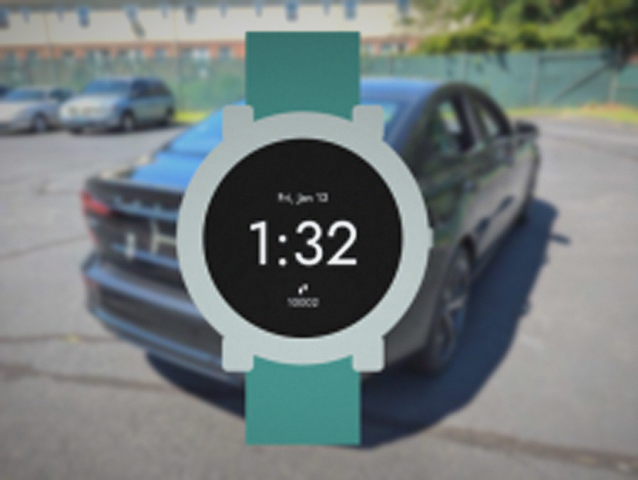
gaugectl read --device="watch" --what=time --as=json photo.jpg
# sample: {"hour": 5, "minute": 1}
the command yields {"hour": 1, "minute": 32}
